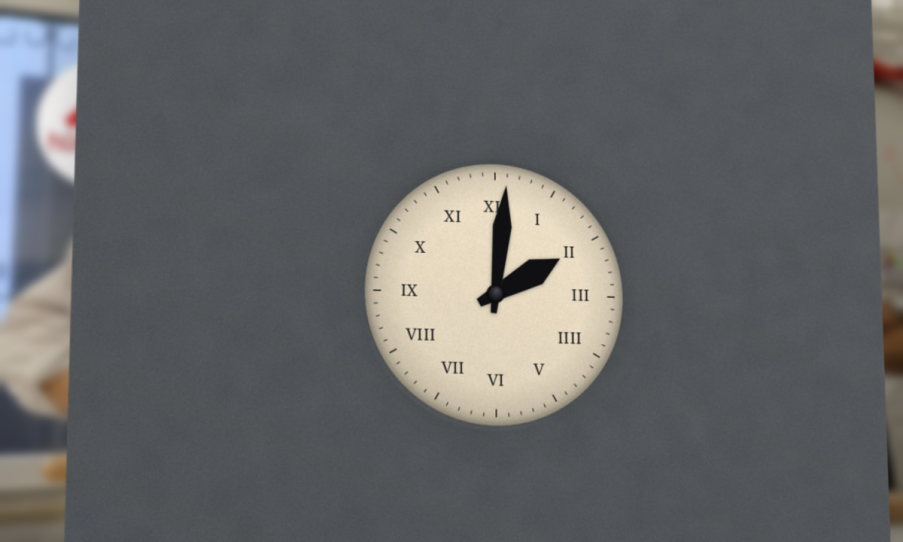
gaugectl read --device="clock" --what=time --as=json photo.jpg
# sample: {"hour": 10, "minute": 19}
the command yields {"hour": 2, "minute": 1}
